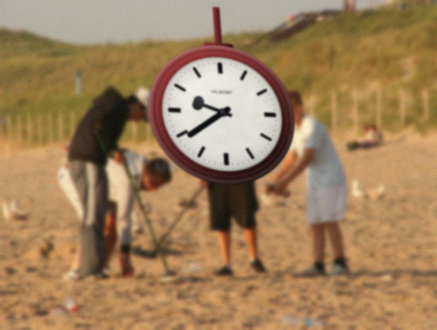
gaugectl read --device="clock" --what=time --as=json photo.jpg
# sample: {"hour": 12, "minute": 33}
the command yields {"hour": 9, "minute": 39}
